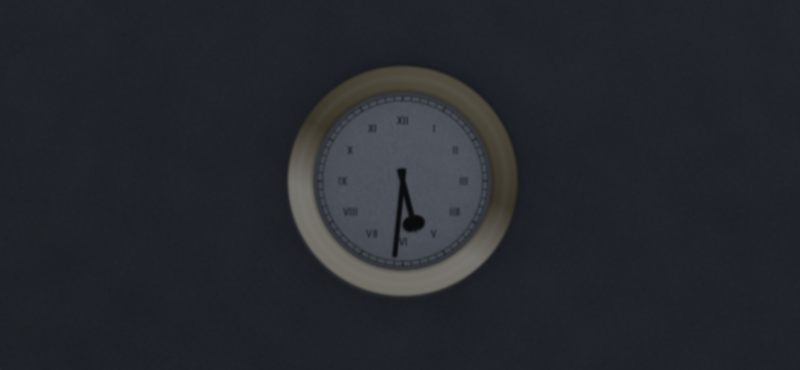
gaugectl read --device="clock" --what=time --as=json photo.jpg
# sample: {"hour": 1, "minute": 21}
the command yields {"hour": 5, "minute": 31}
